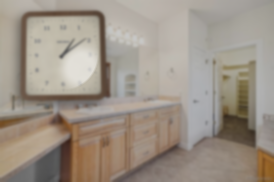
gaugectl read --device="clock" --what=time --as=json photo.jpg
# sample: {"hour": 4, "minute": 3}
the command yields {"hour": 1, "minute": 9}
